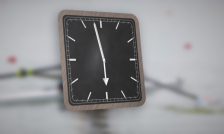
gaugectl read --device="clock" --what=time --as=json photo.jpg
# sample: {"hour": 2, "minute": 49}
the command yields {"hour": 5, "minute": 58}
